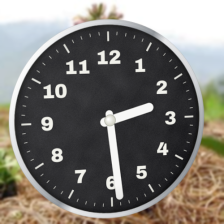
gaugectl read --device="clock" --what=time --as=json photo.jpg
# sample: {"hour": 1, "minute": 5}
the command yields {"hour": 2, "minute": 29}
